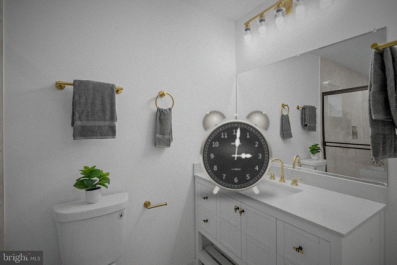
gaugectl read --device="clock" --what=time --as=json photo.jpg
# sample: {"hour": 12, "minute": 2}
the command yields {"hour": 3, "minute": 1}
